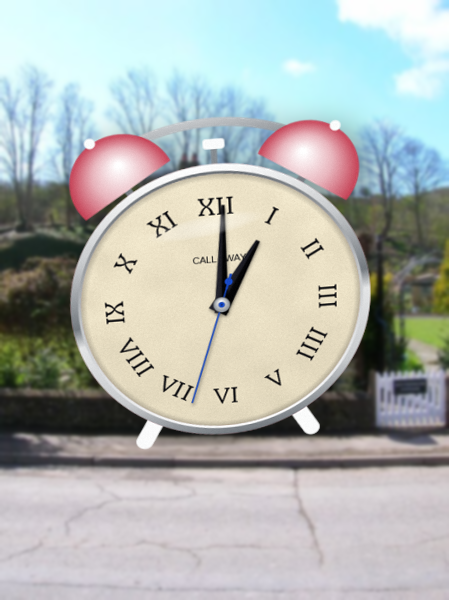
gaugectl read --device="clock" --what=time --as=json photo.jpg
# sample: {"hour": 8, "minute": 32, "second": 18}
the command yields {"hour": 1, "minute": 0, "second": 33}
